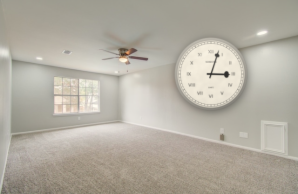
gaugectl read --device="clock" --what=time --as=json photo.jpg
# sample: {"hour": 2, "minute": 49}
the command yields {"hour": 3, "minute": 3}
